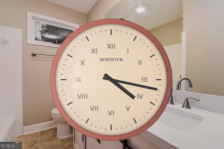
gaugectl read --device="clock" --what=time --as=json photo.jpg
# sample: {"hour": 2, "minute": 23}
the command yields {"hour": 4, "minute": 17}
